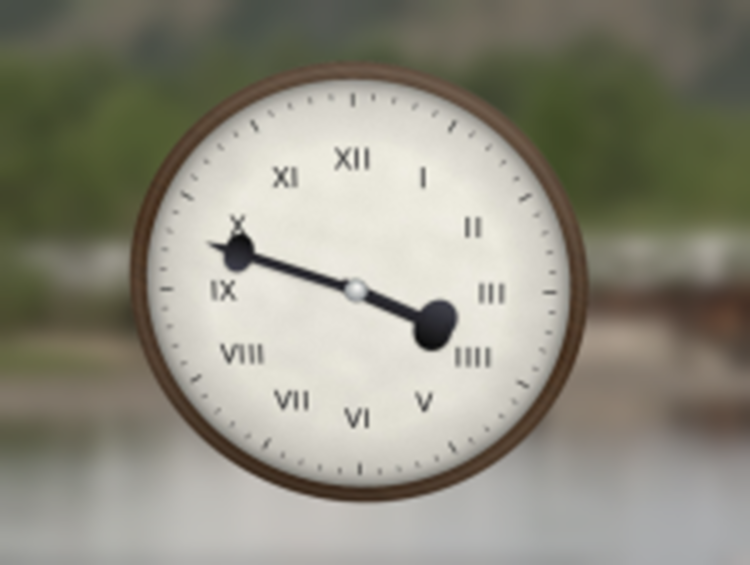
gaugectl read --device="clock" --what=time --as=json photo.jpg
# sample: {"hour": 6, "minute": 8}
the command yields {"hour": 3, "minute": 48}
